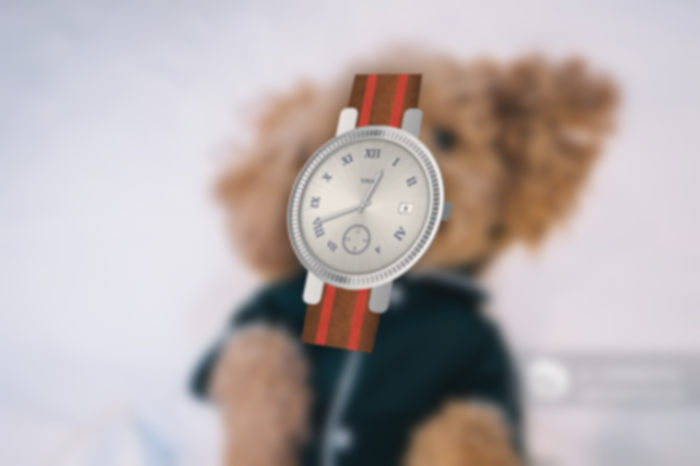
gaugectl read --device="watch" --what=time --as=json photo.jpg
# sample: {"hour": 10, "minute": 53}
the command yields {"hour": 12, "minute": 41}
